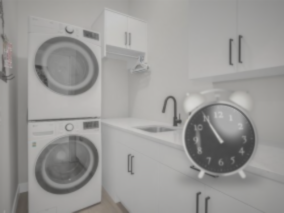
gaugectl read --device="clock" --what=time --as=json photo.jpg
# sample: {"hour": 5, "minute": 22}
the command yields {"hour": 10, "minute": 55}
